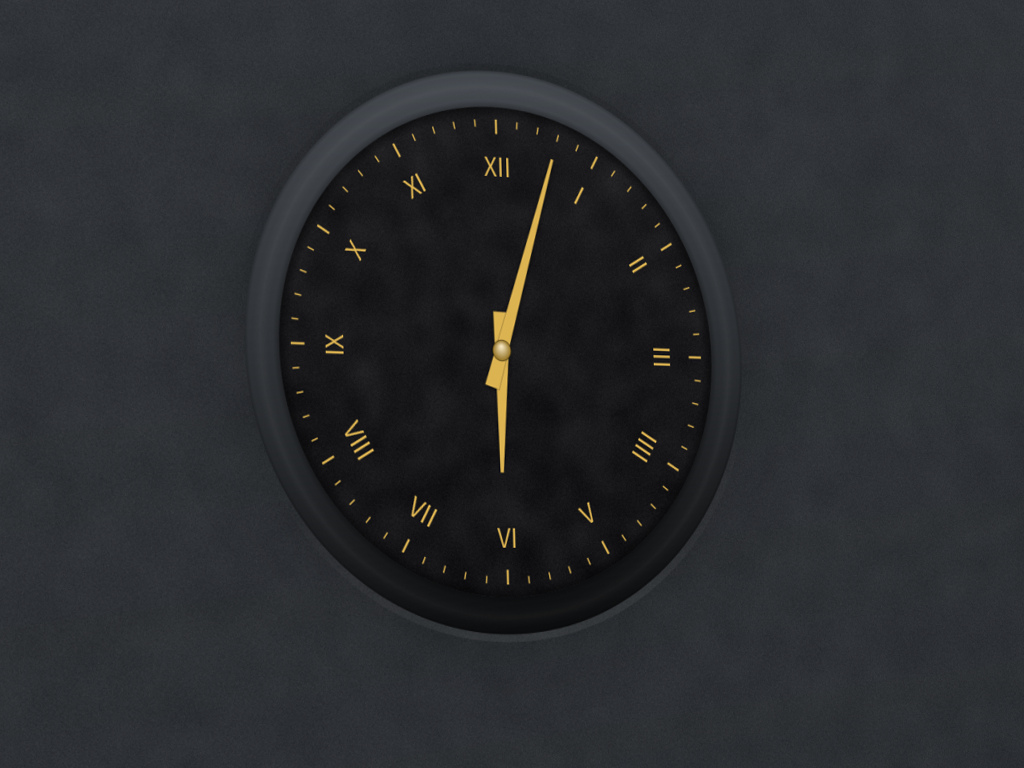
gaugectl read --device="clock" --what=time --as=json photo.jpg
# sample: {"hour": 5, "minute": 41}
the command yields {"hour": 6, "minute": 3}
